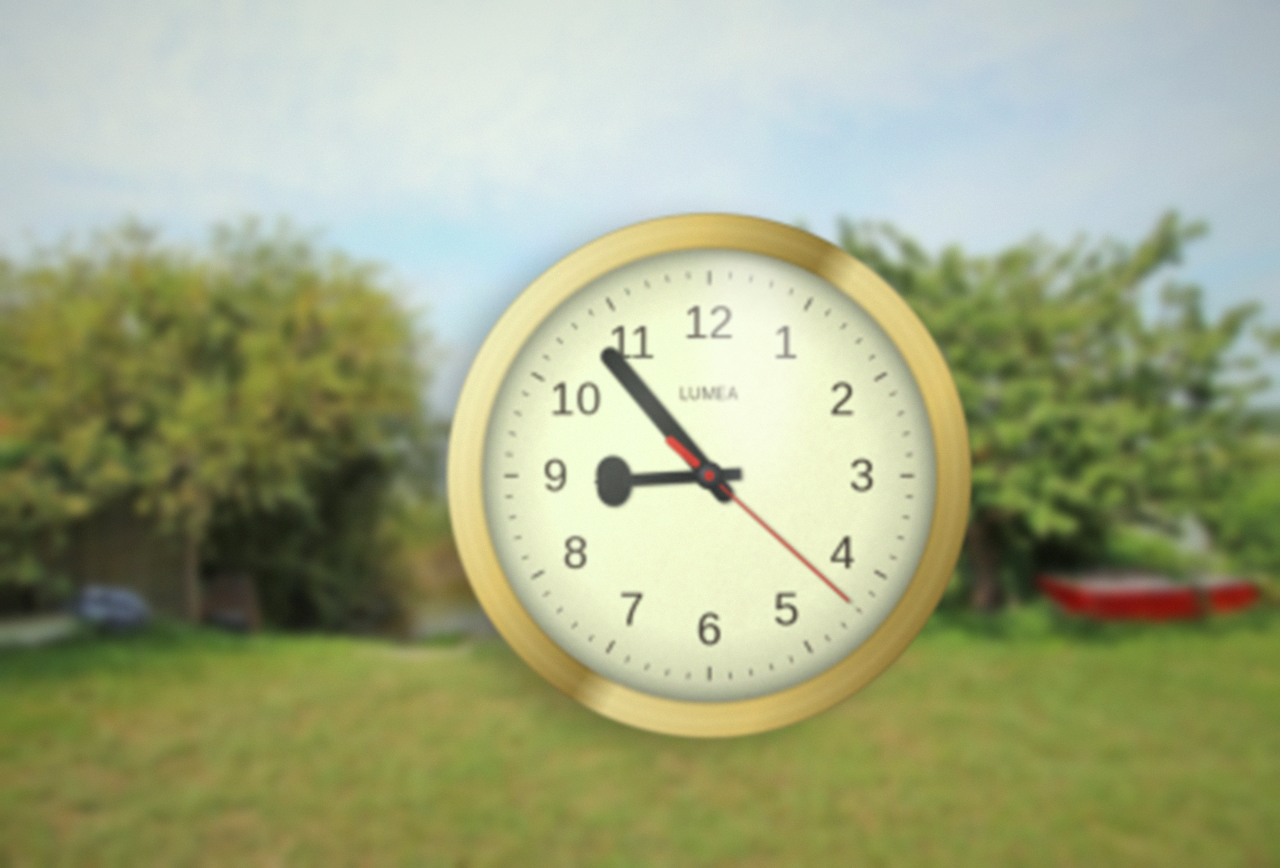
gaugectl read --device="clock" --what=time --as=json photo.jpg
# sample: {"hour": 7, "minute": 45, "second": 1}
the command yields {"hour": 8, "minute": 53, "second": 22}
